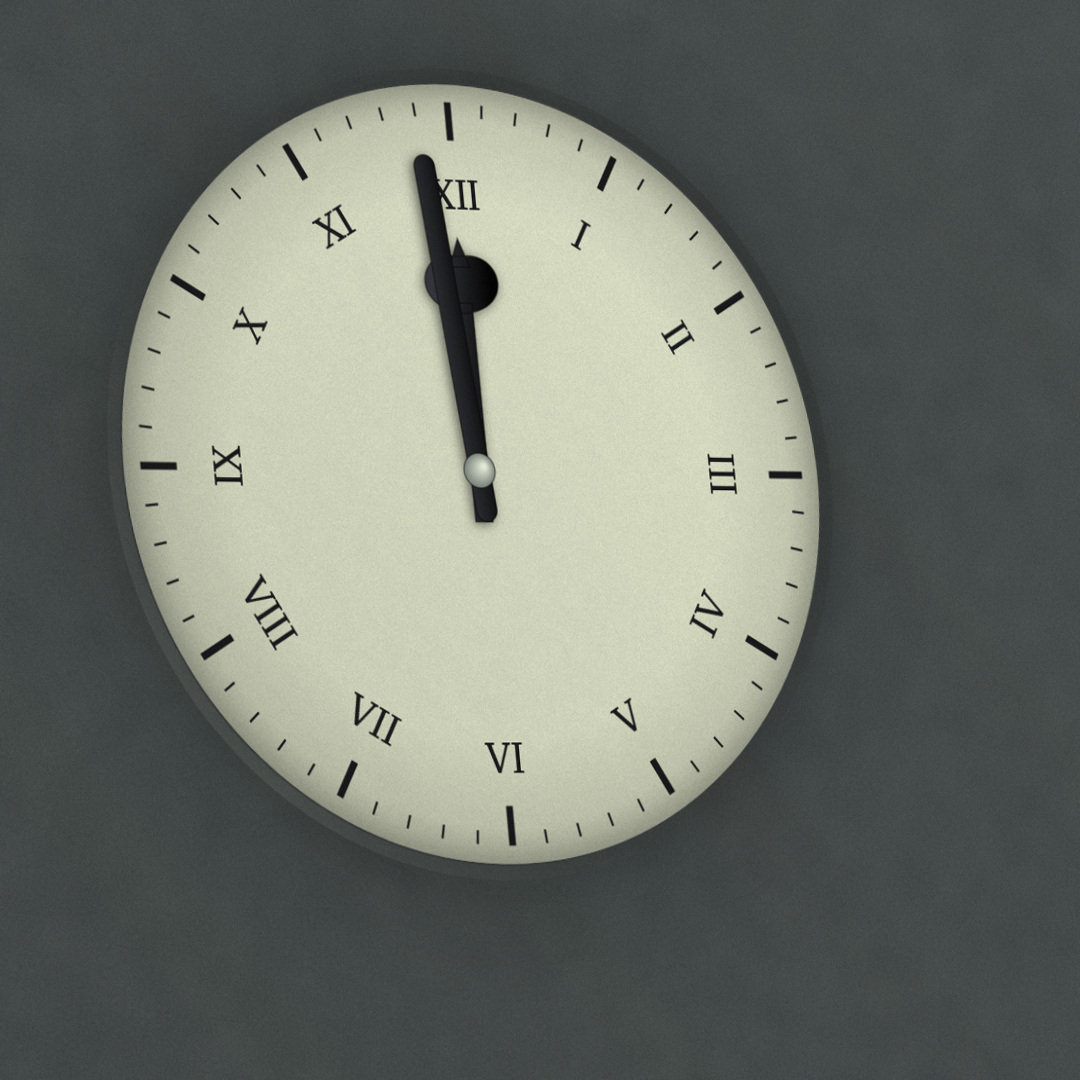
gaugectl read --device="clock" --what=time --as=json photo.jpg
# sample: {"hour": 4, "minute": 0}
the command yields {"hour": 11, "minute": 59}
